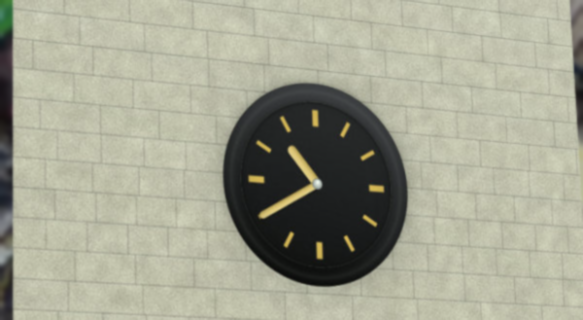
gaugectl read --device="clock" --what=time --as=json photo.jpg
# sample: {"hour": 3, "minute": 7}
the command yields {"hour": 10, "minute": 40}
